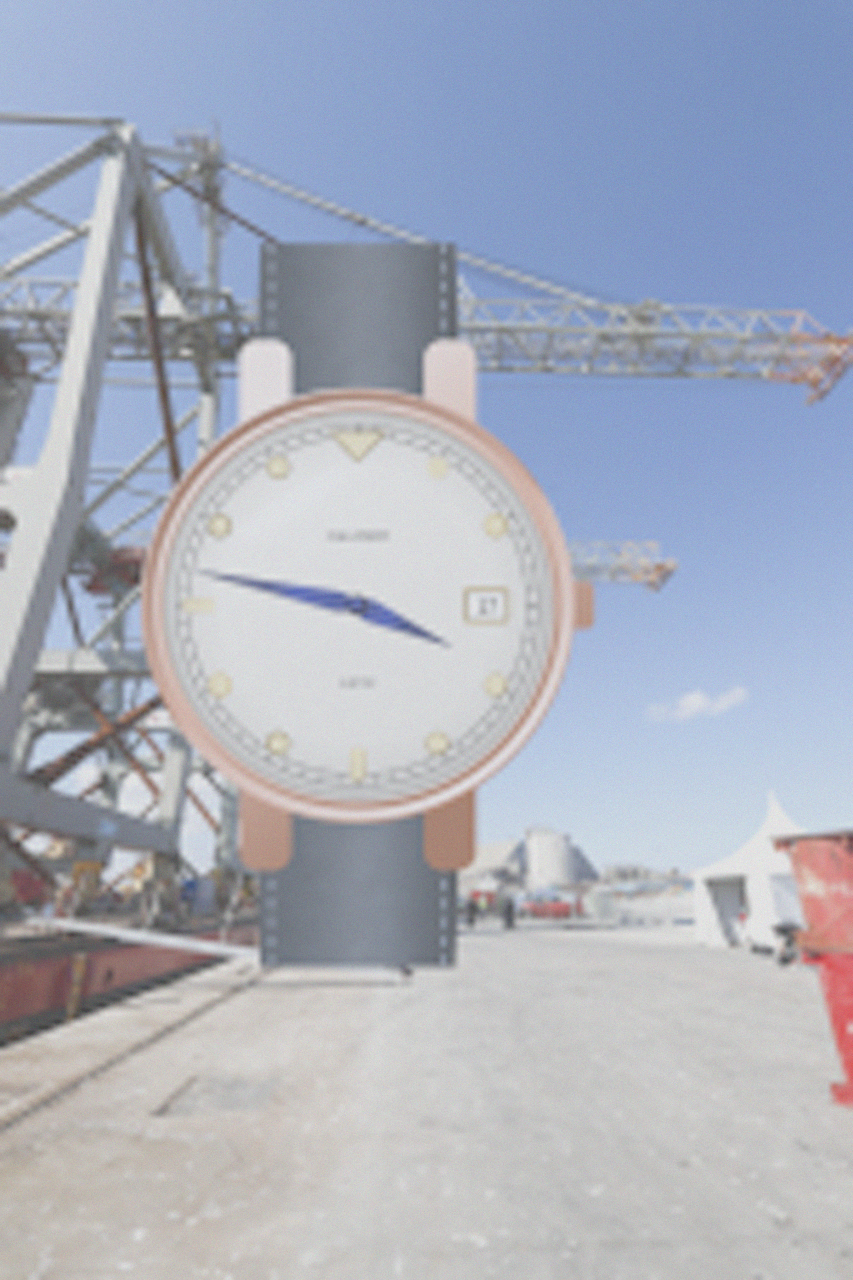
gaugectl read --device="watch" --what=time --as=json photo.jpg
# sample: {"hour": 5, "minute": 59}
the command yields {"hour": 3, "minute": 47}
